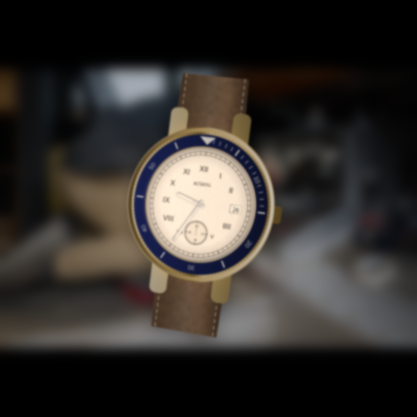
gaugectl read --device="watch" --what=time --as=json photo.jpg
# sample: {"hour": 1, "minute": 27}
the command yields {"hour": 9, "minute": 35}
